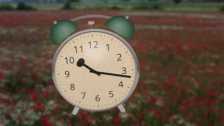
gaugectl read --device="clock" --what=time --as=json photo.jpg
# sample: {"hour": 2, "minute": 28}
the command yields {"hour": 10, "minute": 17}
